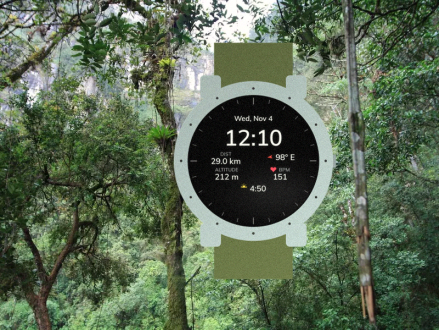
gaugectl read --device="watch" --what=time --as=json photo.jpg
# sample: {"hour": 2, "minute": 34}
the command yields {"hour": 12, "minute": 10}
